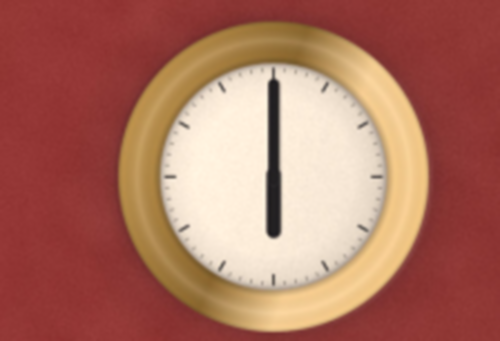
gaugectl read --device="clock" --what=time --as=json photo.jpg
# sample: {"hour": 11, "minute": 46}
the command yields {"hour": 6, "minute": 0}
